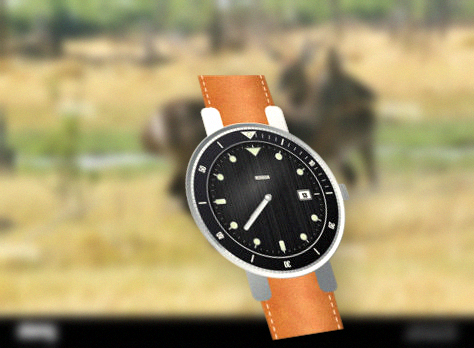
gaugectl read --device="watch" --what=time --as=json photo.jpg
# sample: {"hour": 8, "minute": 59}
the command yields {"hour": 7, "minute": 38}
